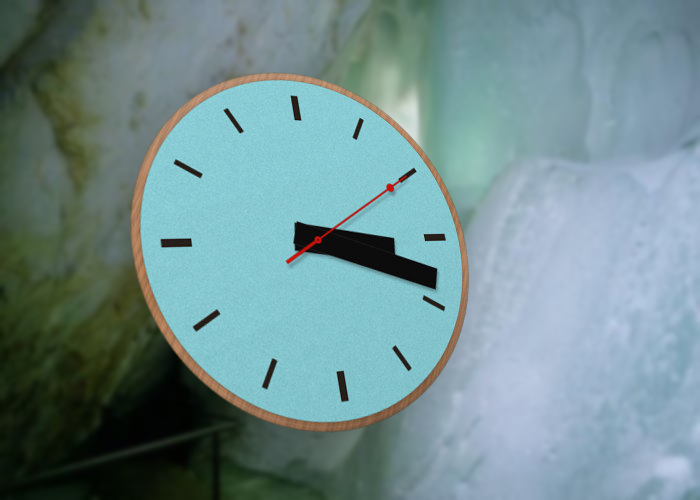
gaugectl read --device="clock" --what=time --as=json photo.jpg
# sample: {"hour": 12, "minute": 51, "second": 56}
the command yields {"hour": 3, "minute": 18, "second": 10}
